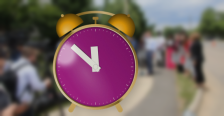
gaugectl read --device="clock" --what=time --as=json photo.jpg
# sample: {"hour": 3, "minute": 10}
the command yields {"hour": 11, "minute": 52}
